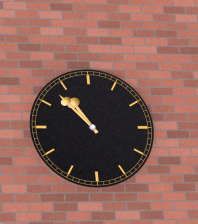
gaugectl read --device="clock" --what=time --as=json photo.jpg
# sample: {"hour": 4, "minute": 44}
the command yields {"hour": 10, "minute": 53}
